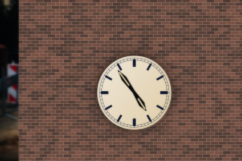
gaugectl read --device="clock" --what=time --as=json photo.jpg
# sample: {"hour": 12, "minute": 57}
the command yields {"hour": 4, "minute": 54}
